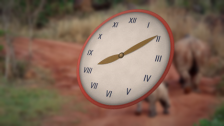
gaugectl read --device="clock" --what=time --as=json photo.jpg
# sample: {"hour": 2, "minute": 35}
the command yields {"hour": 8, "minute": 9}
